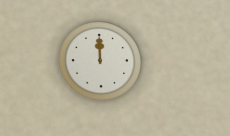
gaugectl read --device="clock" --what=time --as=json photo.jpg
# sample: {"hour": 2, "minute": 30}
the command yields {"hour": 12, "minute": 0}
